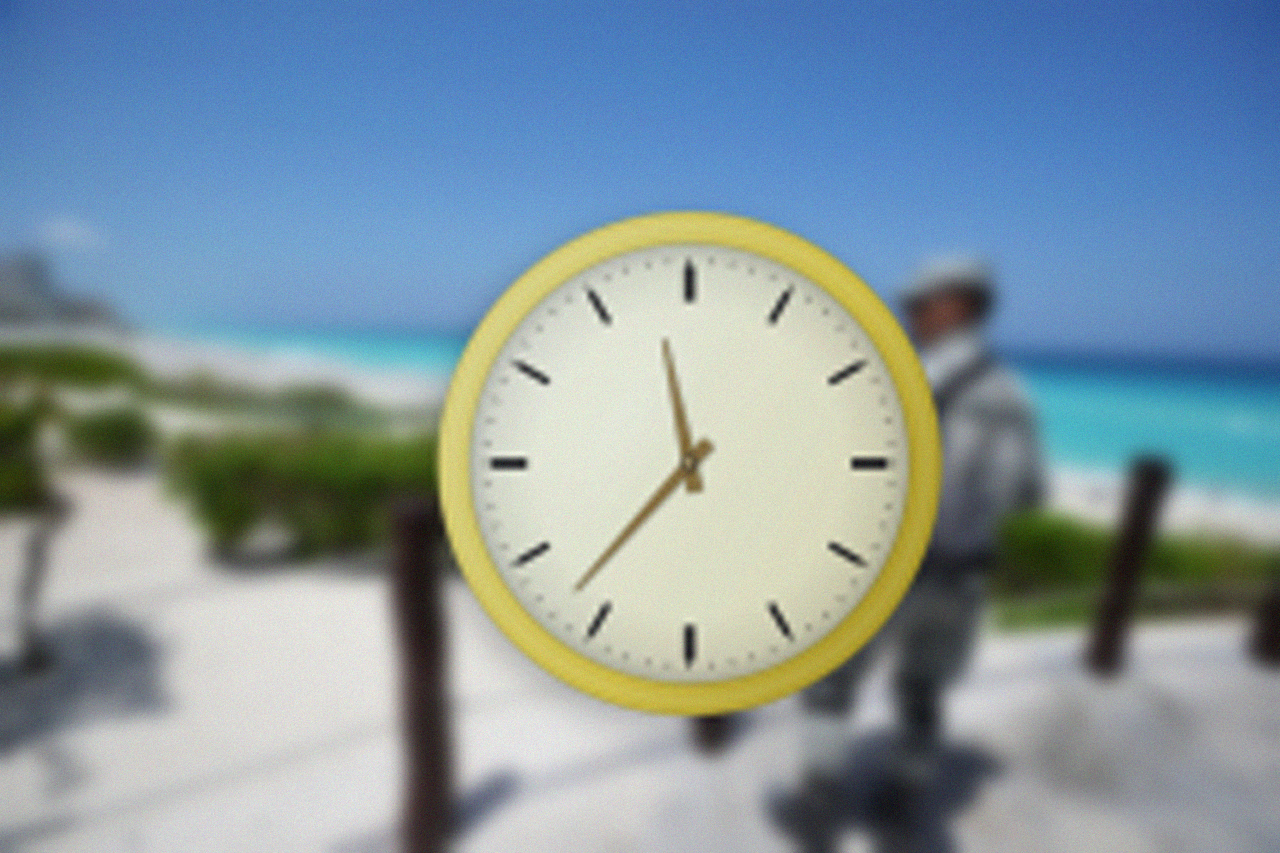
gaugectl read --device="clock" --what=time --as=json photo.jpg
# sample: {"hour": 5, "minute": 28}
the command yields {"hour": 11, "minute": 37}
